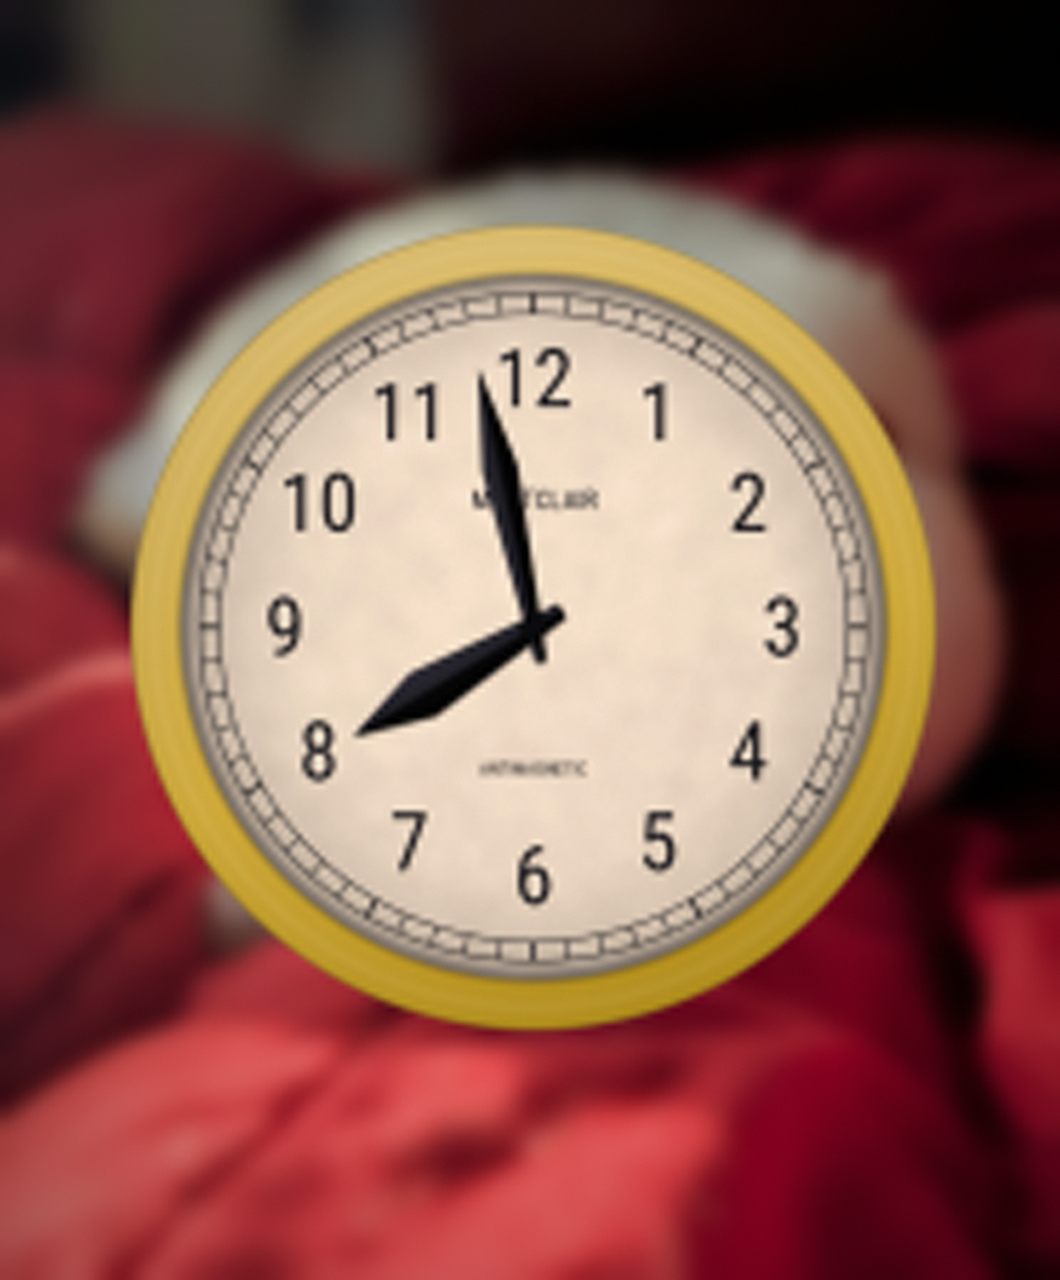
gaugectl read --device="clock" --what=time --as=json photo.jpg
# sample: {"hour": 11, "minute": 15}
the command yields {"hour": 7, "minute": 58}
